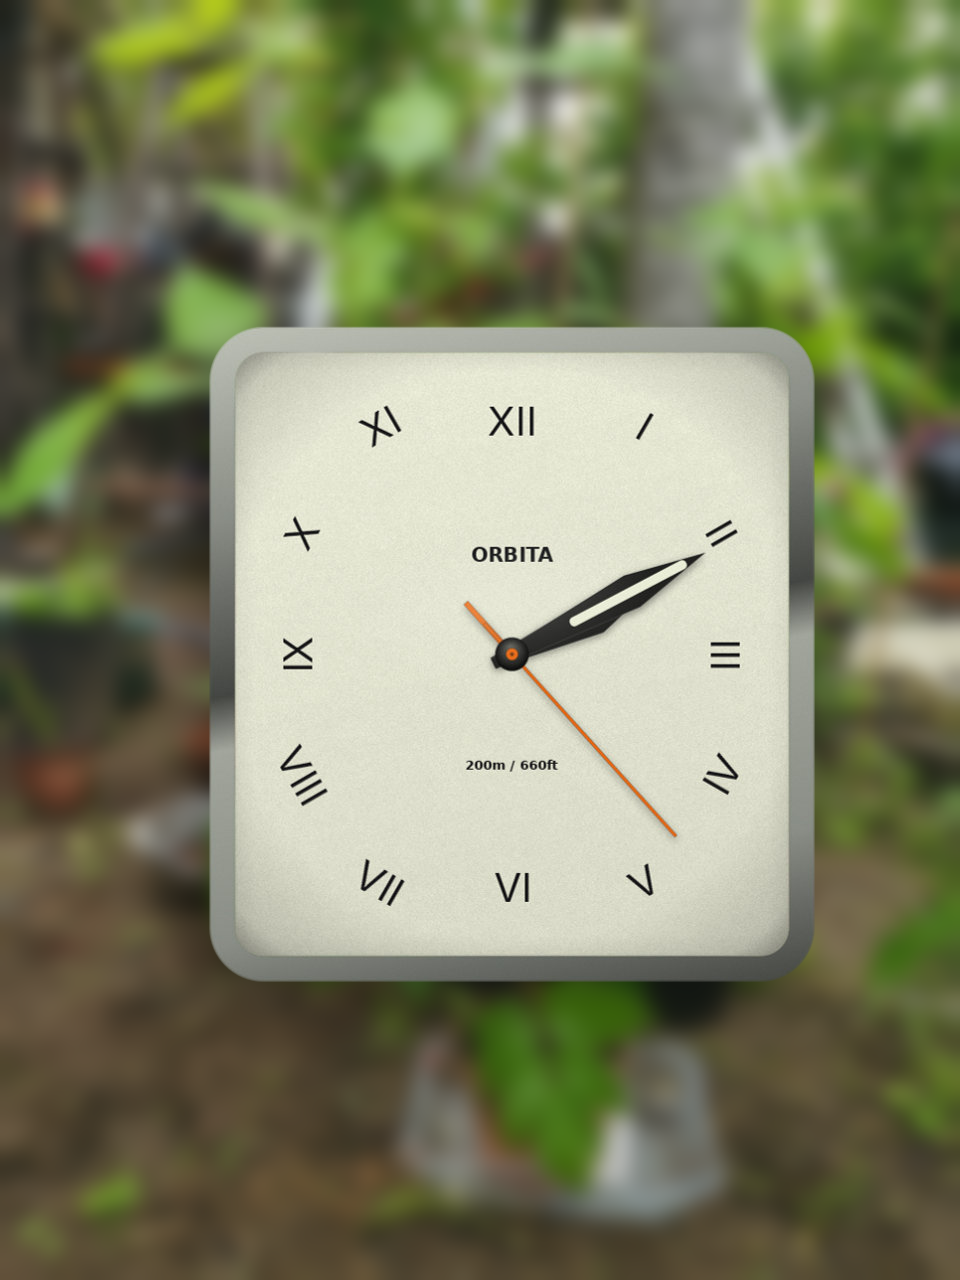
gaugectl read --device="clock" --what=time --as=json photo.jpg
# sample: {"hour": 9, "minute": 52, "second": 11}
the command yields {"hour": 2, "minute": 10, "second": 23}
